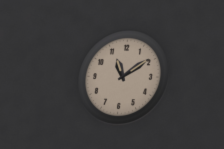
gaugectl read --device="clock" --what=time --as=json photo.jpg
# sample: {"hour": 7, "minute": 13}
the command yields {"hour": 11, "minute": 9}
